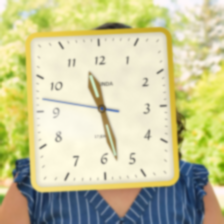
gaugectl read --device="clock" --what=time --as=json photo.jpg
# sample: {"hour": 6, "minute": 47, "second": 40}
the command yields {"hour": 11, "minute": 27, "second": 47}
